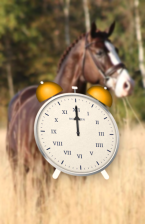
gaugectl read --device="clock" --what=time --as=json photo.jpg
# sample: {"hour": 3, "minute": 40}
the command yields {"hour": 12, "minute": 0}
